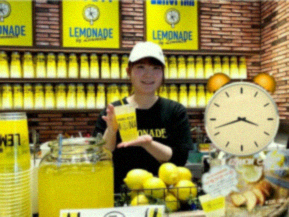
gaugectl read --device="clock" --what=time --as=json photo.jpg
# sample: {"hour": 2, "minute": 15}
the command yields {"hour": 3, "minute": 42}
